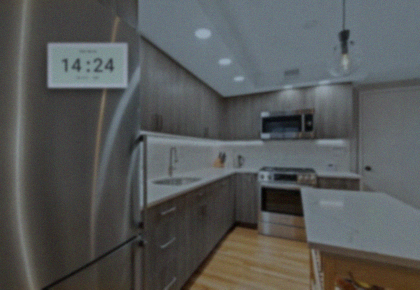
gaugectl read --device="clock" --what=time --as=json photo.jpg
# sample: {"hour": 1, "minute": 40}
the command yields {"hour": 14, "minute": 24}
